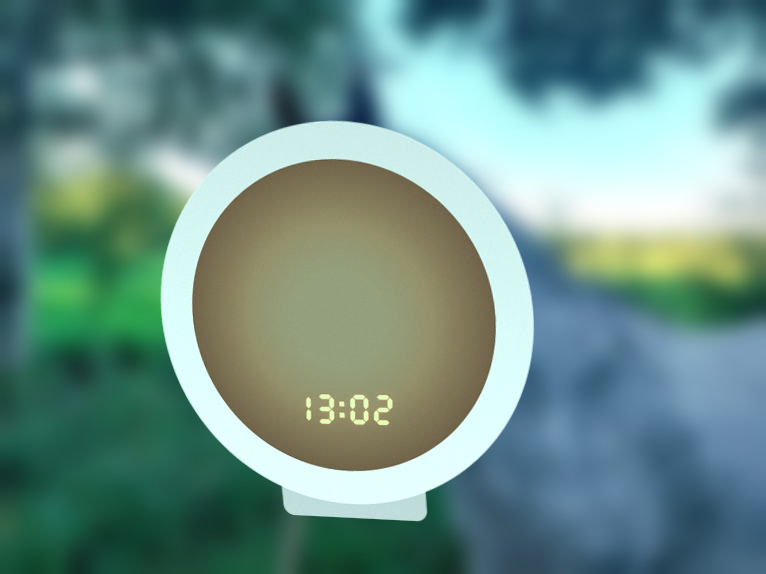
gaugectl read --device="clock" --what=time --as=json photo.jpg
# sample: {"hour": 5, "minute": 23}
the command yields {"hour": 13, "minute": 2}
